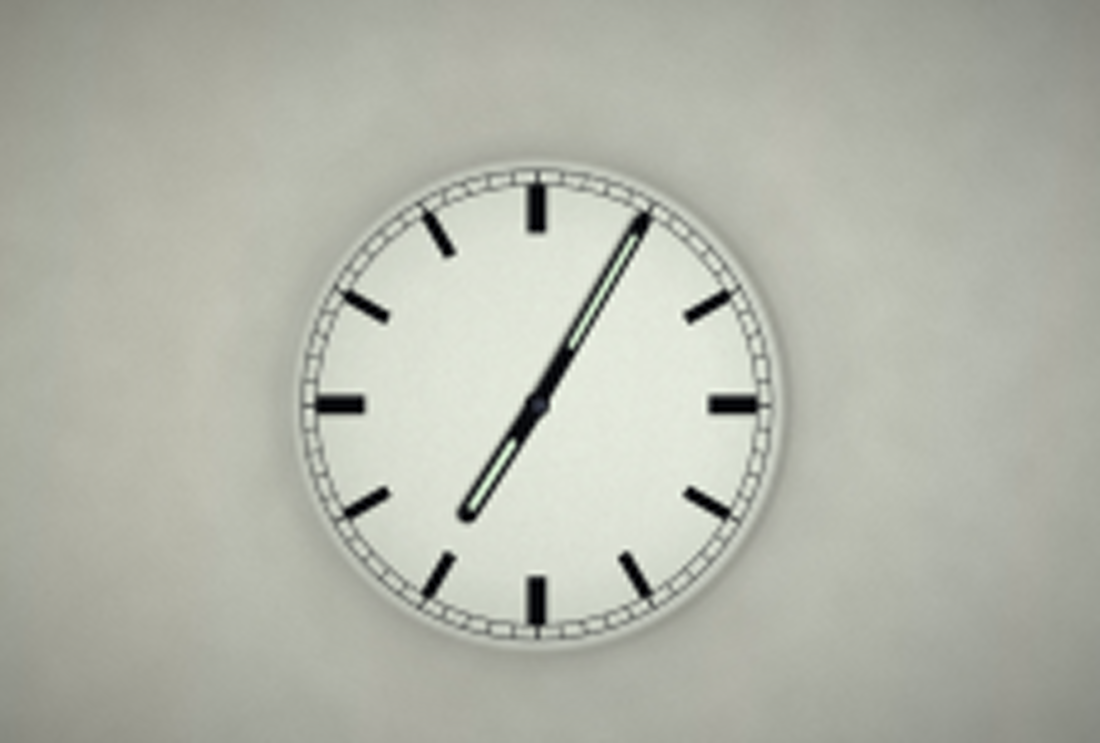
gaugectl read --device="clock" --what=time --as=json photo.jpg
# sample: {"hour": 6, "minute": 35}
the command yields {"hour": 7, "minute": 5}
